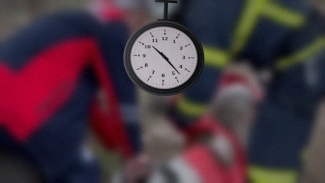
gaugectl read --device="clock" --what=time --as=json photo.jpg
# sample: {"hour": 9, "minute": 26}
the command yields {"hour": 10, "minute": 23}
